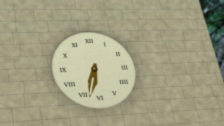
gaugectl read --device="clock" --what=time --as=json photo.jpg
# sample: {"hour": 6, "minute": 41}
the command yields {"hour": 6, "minute": 33}
